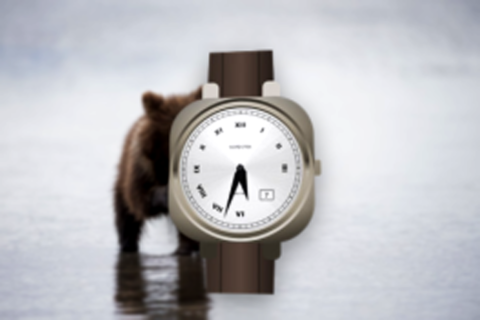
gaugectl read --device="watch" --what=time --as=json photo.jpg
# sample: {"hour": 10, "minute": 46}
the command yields {"hour": 5, "minute": 33}
